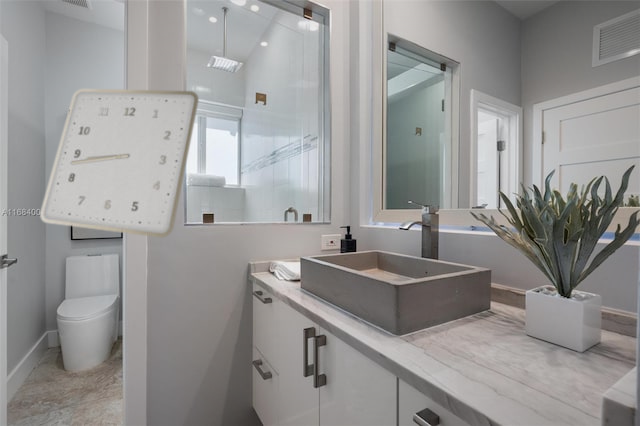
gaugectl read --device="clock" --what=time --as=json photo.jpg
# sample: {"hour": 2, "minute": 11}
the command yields {"hour": 8, "minute": 43}
